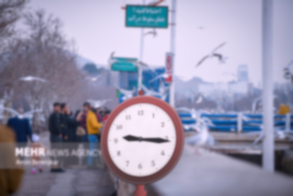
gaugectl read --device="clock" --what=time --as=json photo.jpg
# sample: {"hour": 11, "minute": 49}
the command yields {"hour": 9, "minute": 16}
